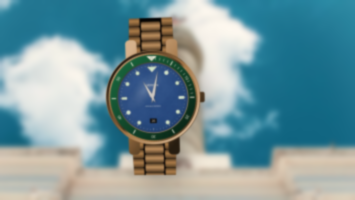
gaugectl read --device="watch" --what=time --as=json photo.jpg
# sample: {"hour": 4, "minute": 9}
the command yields {"hour": 11, "minute": 2}
